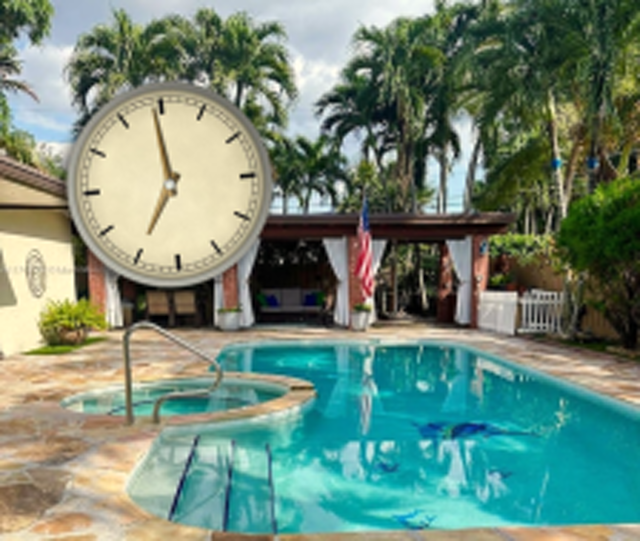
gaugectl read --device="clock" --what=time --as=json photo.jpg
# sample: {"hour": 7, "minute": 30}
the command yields {"hour": 6, "minute": 59}
